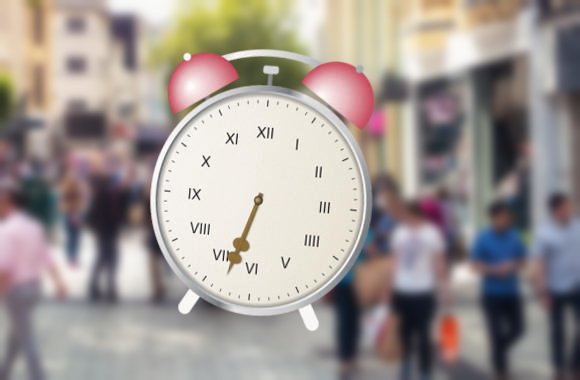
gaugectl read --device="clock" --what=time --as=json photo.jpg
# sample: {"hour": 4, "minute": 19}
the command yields {"hour": 6, "minute": 33}
